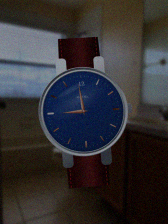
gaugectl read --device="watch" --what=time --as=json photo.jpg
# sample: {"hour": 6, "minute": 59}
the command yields {"hour": 8, "minute": 59}
